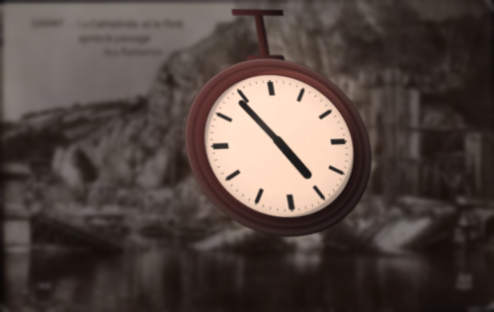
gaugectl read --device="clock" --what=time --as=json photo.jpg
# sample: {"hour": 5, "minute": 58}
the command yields {"hour": 4, "minute": 54}
